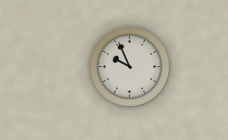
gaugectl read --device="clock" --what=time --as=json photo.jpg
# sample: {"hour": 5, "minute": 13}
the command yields {"hour": 9, "minute": 56}
